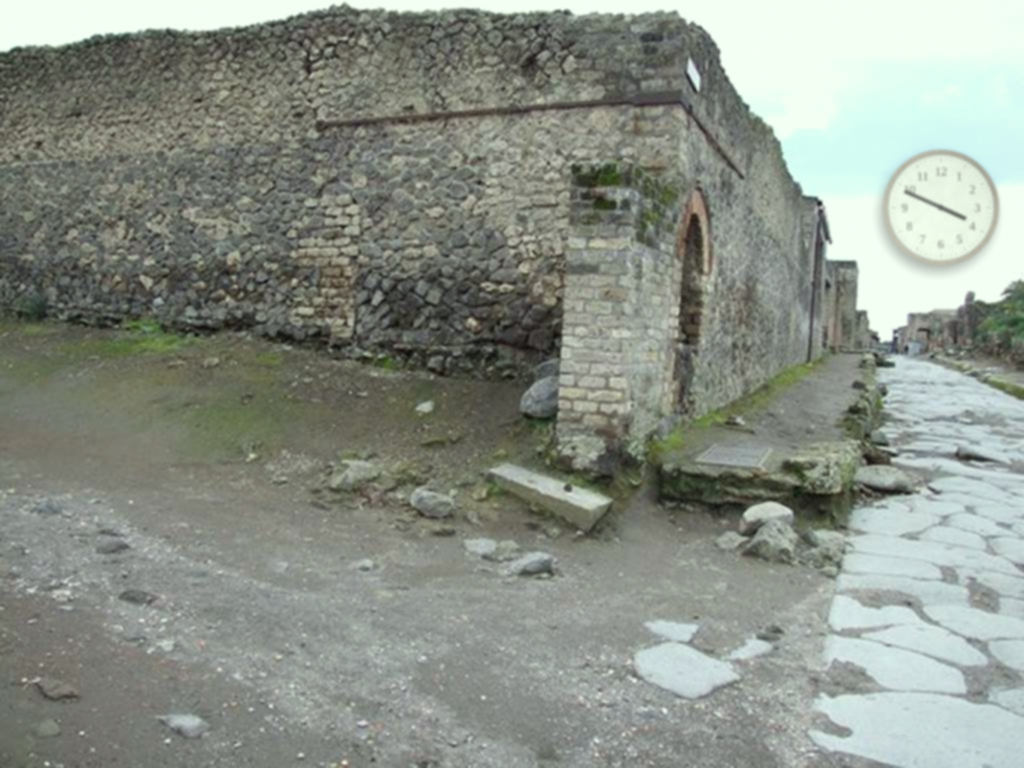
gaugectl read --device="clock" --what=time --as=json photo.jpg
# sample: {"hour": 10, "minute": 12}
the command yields {"hour": 3, "minute": 49}
